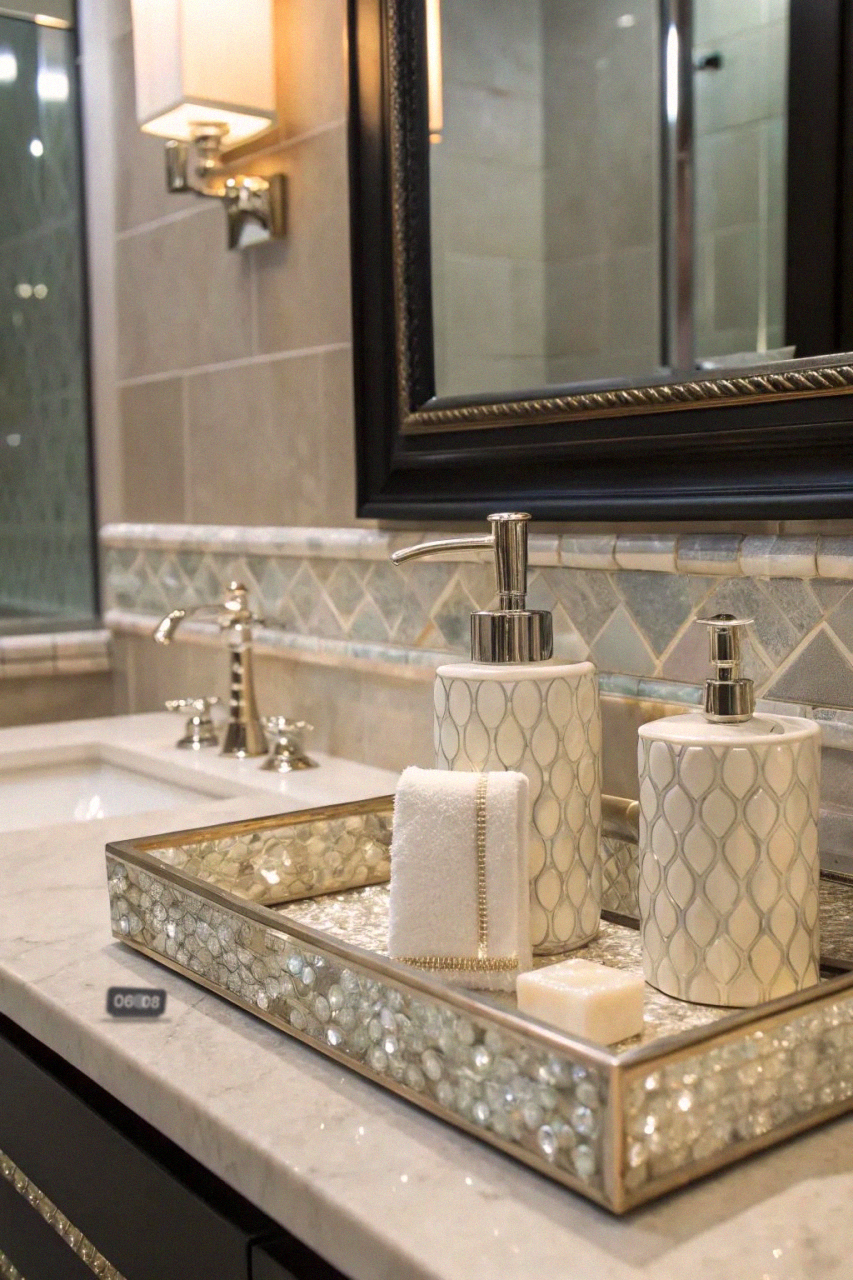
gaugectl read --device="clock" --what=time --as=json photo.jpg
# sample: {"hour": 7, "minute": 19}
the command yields {"hour": 6, "minute": 8}
